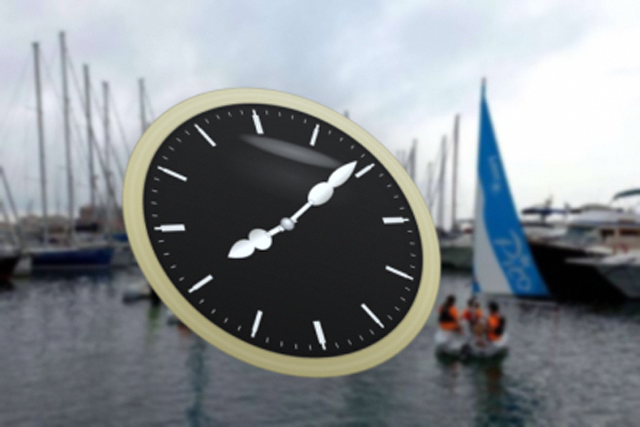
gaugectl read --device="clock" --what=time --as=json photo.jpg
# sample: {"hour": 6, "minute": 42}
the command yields {"hour": 8, "minute": 9}
